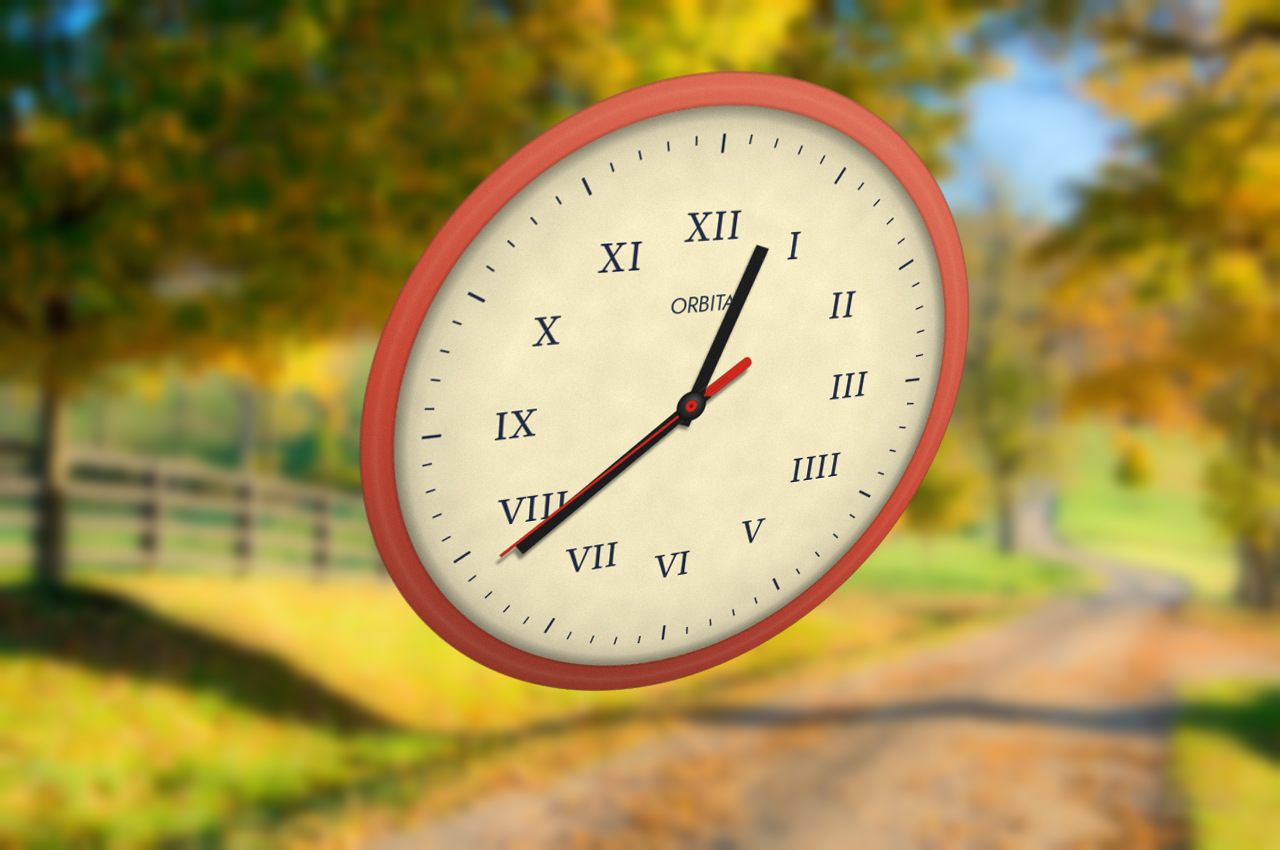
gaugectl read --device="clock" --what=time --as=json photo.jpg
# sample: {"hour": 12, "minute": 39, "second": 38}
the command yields {"hour": 12, "minute": 38, "second": 39}
